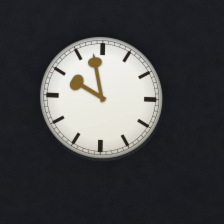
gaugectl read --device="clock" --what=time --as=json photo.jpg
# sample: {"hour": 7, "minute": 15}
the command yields {"hour": 9, "minute": 58}
